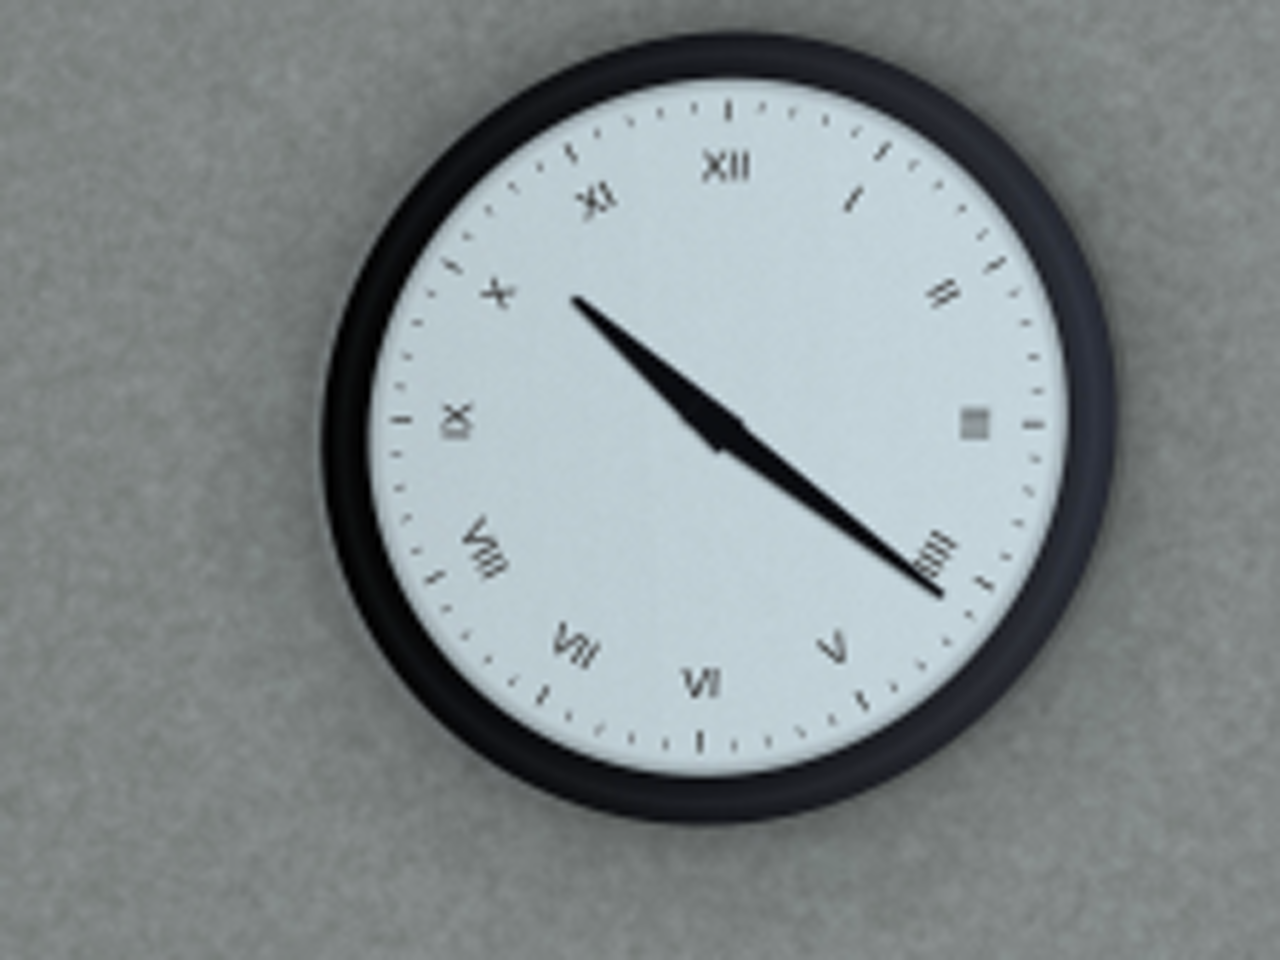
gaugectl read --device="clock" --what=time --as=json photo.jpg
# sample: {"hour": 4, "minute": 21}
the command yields {"hour": 10, "minute": 21}
